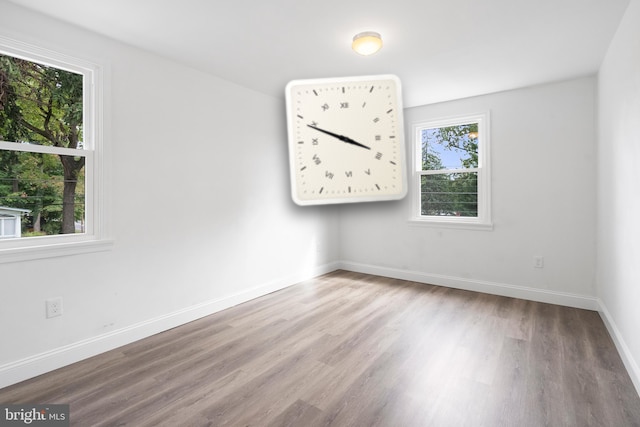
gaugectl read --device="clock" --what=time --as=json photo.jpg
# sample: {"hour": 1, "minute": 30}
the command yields {"hour": 3, "minute": 49}
